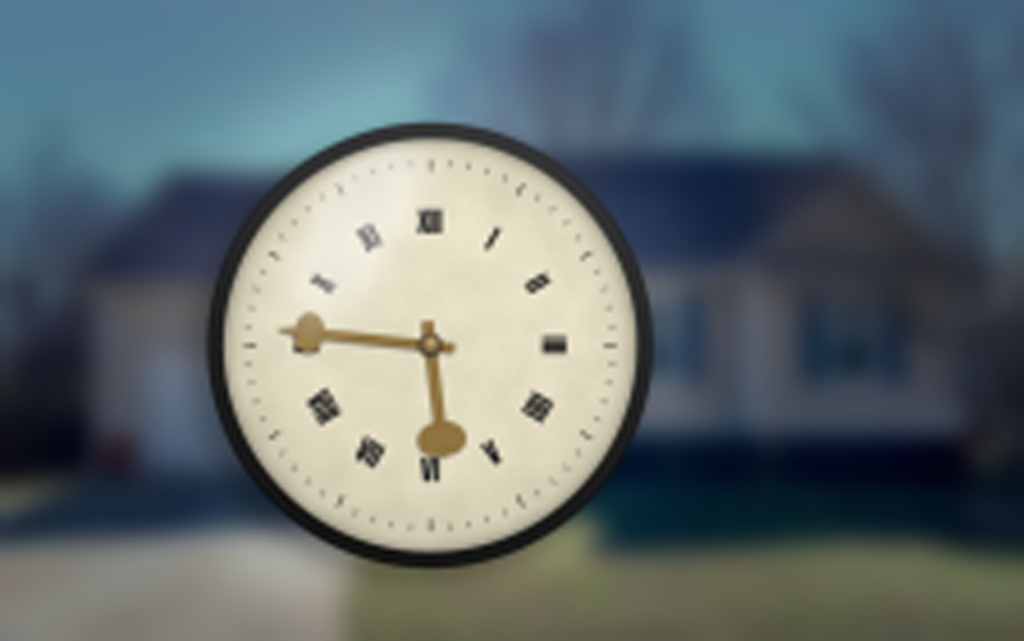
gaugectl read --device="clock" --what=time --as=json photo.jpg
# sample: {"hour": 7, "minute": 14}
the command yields {"hour": 5, "minute": 46}
